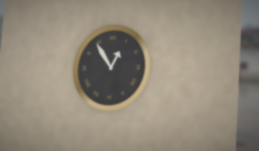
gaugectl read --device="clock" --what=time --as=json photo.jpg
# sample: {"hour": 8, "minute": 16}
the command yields {"hour": 12, "minute": 54}
